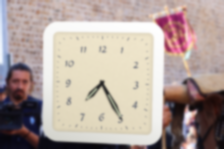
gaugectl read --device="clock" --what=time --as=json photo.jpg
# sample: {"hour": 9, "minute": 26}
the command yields {"hour": 7, "minute": 25}
